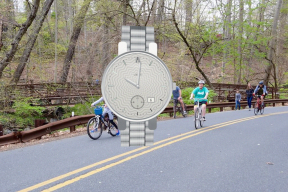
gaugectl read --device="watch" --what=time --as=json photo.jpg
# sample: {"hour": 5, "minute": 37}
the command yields {"hour": 10, "minute": 1}
